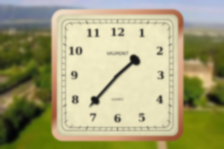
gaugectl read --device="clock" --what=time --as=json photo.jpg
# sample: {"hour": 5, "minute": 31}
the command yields {"hour": 1, "minute": 37}
